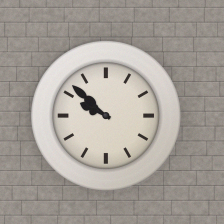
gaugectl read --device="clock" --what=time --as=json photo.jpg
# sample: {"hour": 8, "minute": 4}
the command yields {"hour": 9, "minute": 52}
